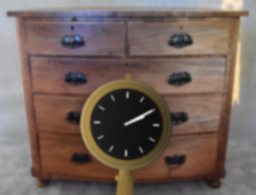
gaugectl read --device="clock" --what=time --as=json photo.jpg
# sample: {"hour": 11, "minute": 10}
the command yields {"hour": 2, "minute": 10}
